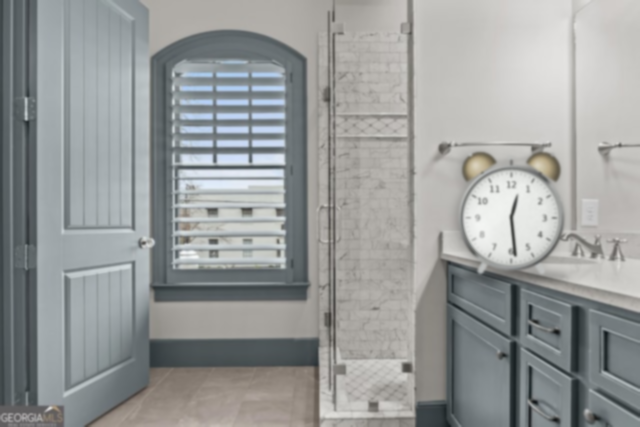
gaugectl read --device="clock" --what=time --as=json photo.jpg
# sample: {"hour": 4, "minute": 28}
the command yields {"hour": 12, "minute": 29}
